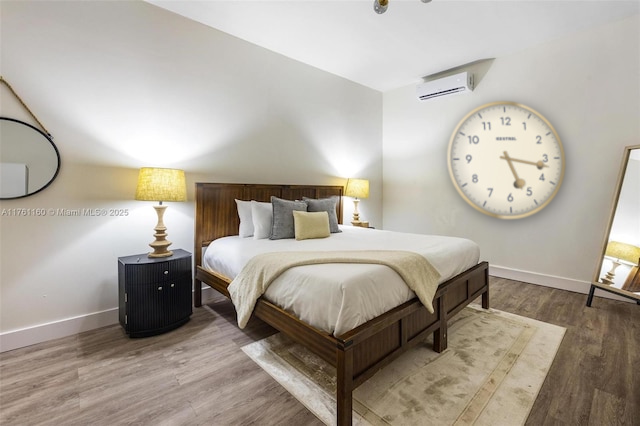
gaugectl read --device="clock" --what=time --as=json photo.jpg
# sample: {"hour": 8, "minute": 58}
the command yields {"hour": 5, "minute": 17}
